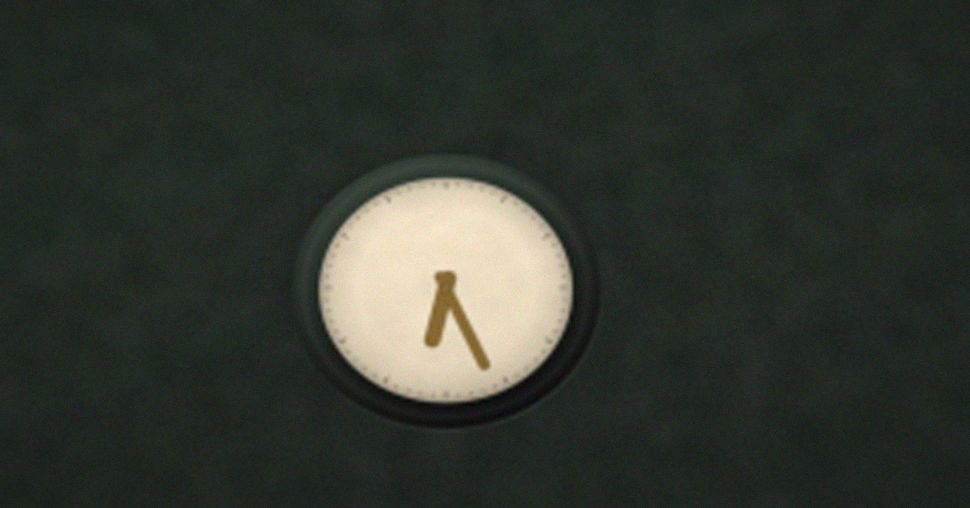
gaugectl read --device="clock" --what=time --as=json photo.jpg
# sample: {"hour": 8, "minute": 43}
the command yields {"hour": 6, "minute": 26}
